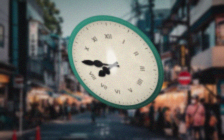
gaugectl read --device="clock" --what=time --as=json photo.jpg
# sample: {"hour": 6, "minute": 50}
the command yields {"hour": 7, "minute": 45}
